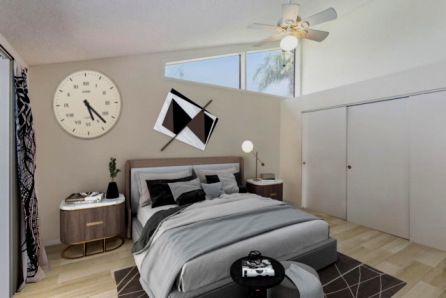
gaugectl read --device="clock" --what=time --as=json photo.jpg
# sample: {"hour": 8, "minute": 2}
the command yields {"hour": 5, "minute": 23}
